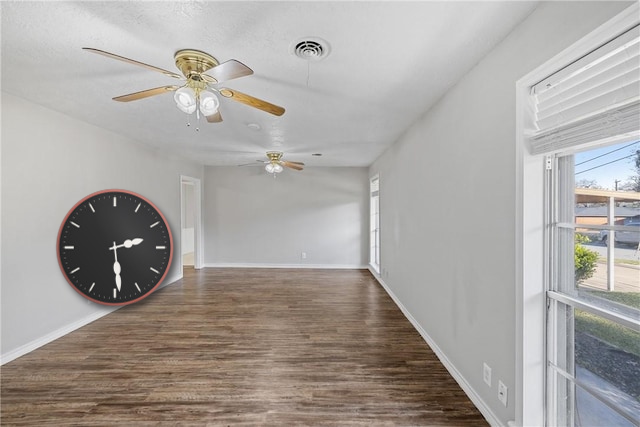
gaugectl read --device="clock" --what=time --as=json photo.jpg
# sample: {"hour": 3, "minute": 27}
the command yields {"hour": 2, "minute": 29}
